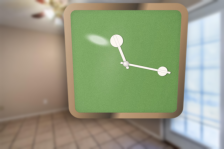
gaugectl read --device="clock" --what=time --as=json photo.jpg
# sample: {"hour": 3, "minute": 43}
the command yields {"hour": 11, "minute": 17}
